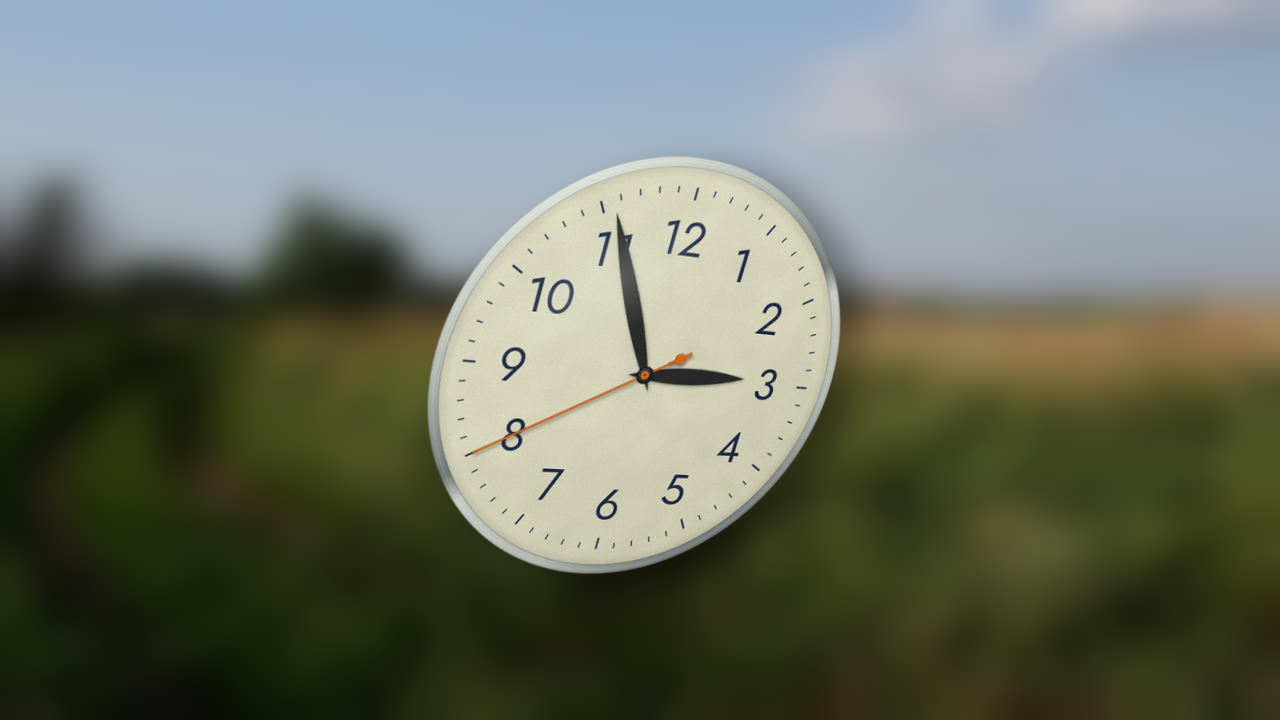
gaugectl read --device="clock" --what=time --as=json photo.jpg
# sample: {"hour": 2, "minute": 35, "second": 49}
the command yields {"hour": 2, "minute": 55, "second": 40}
